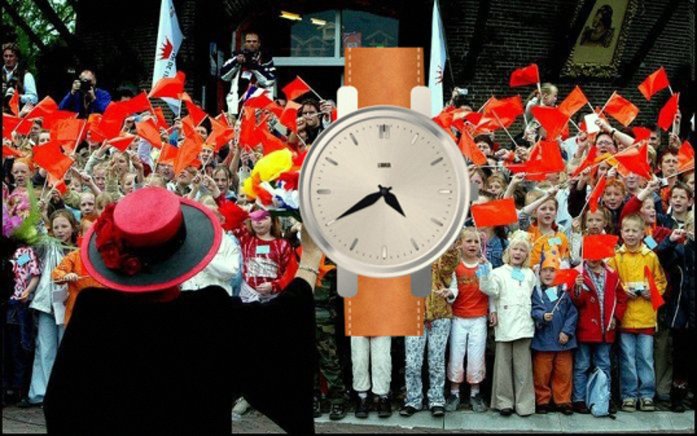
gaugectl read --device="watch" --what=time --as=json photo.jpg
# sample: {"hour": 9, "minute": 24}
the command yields {"hour": 4, "minute": 40}
